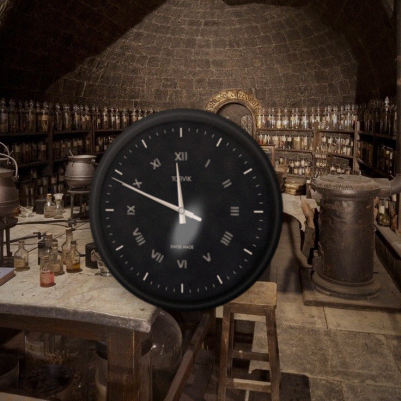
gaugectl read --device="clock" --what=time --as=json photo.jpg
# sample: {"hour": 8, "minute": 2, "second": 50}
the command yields {"hour": 11, "minute": 48, "second": 49}
